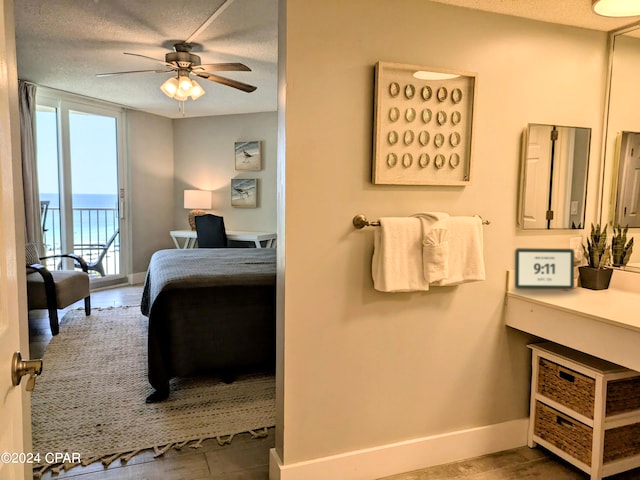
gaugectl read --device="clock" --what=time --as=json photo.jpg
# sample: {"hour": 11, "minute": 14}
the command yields {"hour": 9, "minute": 11}
